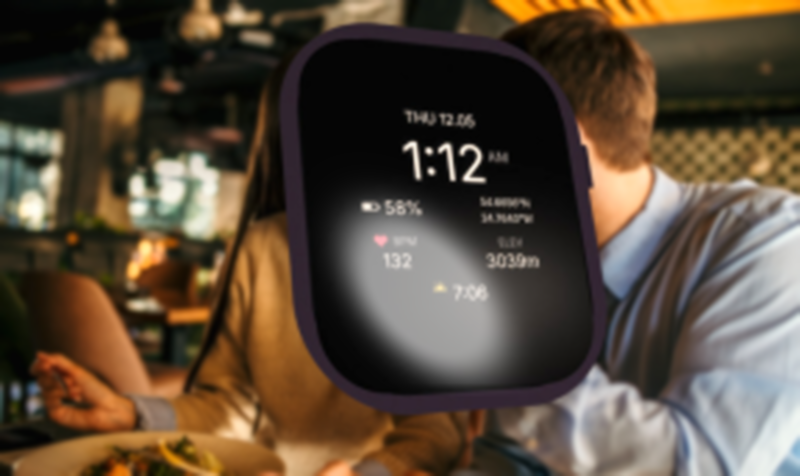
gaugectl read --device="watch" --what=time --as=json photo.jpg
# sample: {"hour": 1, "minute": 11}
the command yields {"hour": 1, "minute": 12}
